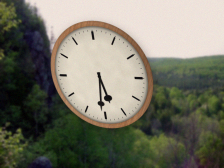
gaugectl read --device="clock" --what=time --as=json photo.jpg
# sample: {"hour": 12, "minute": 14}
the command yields {"hour": 5, "minute": 31}
